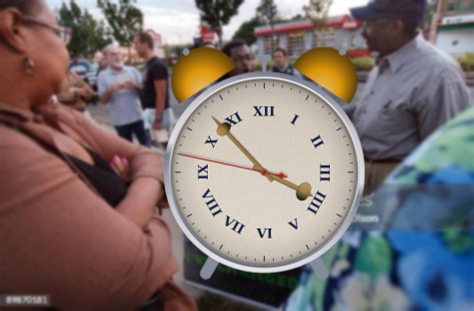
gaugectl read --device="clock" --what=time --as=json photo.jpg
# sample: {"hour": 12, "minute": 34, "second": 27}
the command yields {"hour": 3, "minute": 52, "second": 47}
